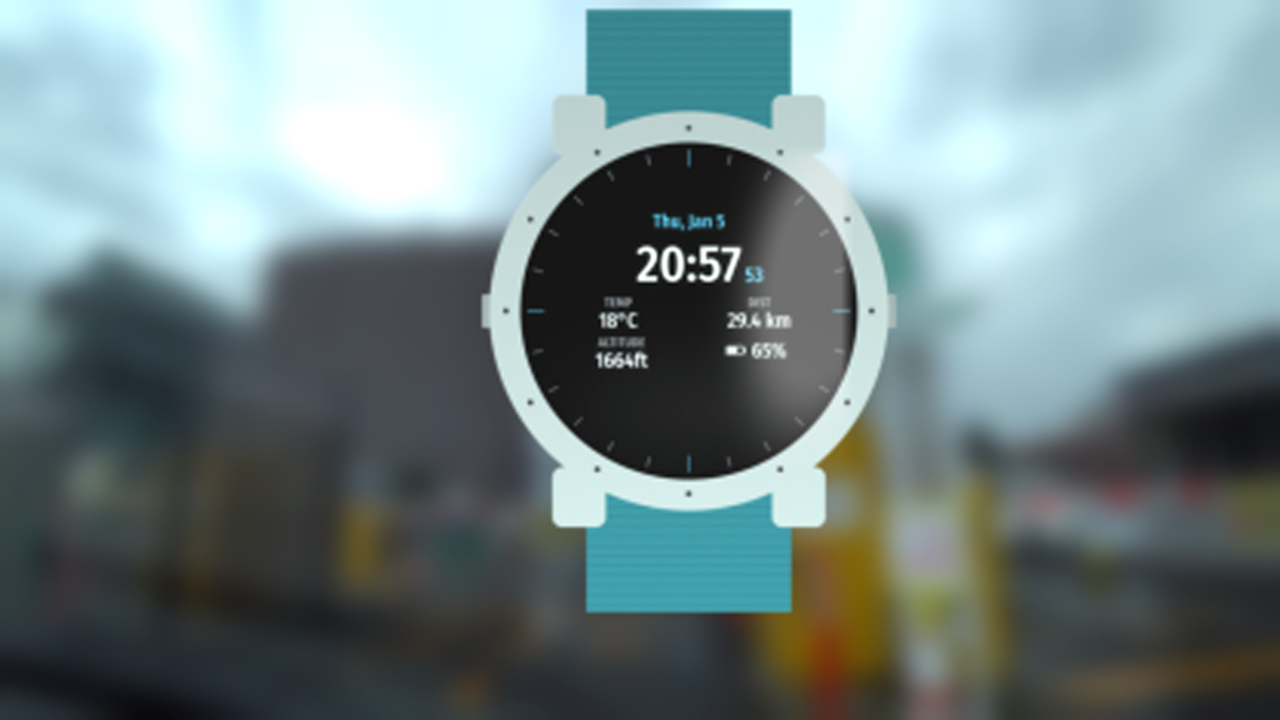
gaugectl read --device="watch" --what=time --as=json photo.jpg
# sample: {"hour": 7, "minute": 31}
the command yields {"hour": 20, "minute": 57}
